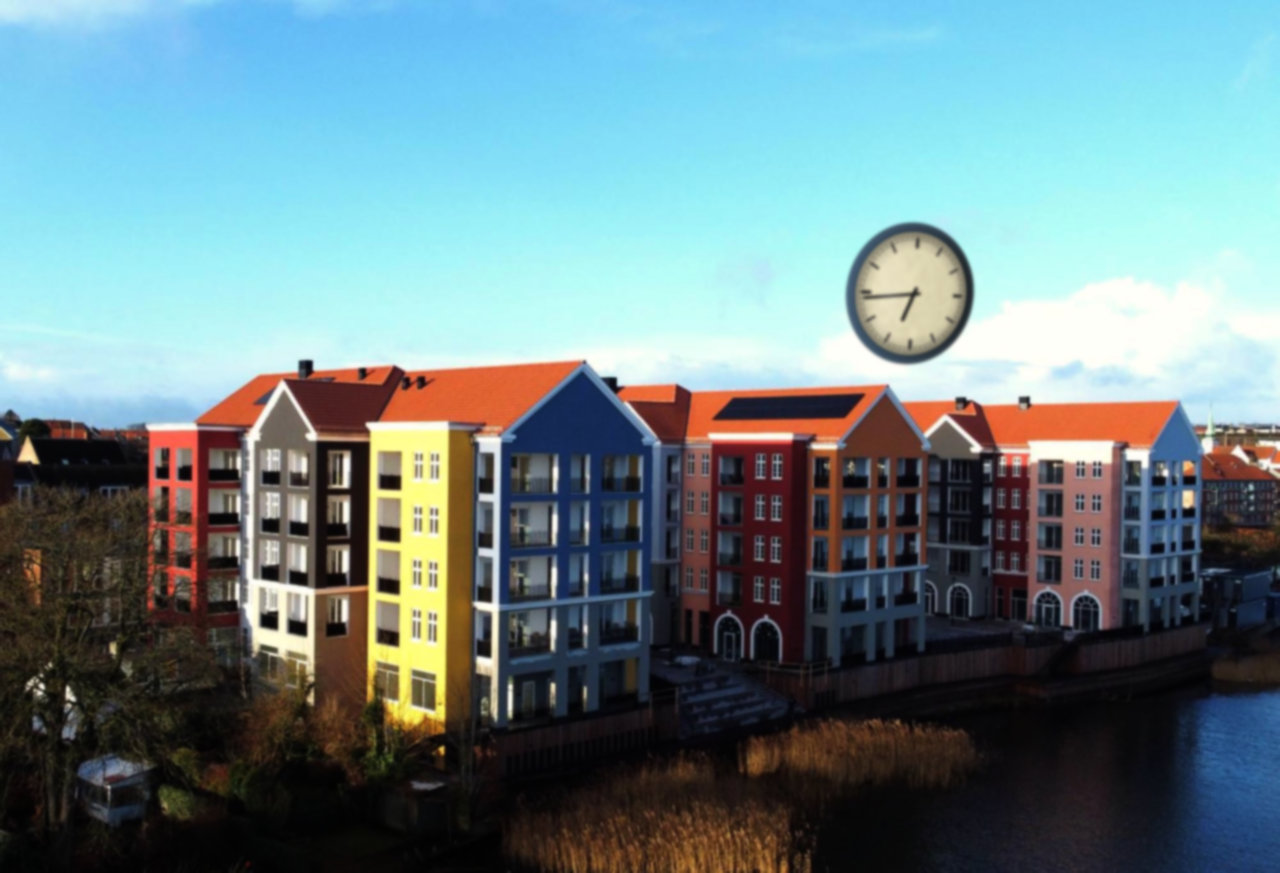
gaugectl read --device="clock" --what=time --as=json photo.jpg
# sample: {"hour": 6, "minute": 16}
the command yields {"hour": 6, "minute": 44}
